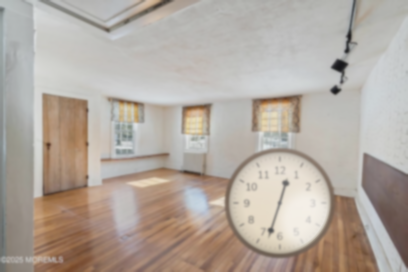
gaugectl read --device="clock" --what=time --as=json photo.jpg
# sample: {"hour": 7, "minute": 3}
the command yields {"hour": 12, "minute": 33}
